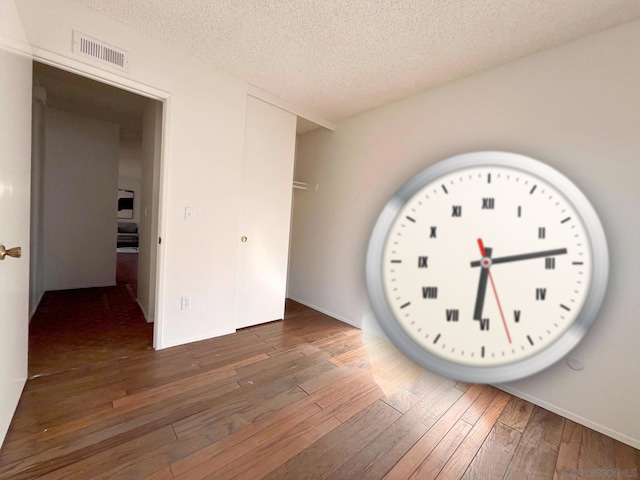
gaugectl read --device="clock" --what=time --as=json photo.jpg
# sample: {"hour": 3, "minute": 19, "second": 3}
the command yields {"hour": 6, "minute": 13, "second": 27}
